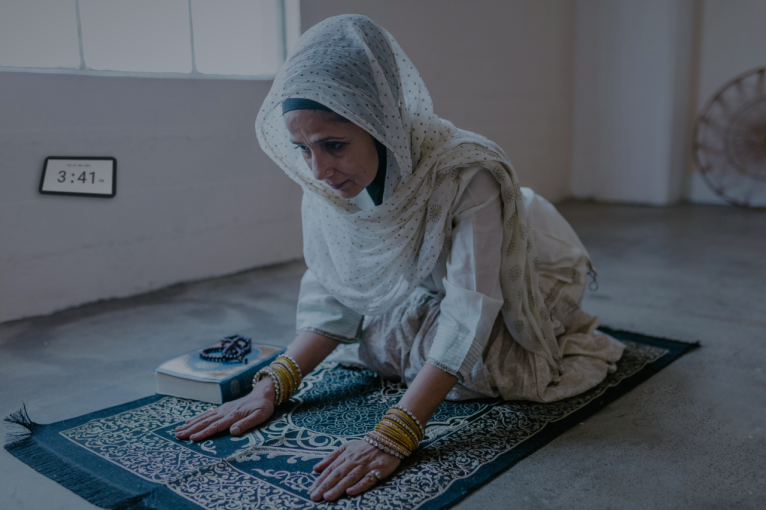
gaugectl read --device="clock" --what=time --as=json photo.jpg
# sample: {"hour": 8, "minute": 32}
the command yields {"hour": 3, "minute": 41}
